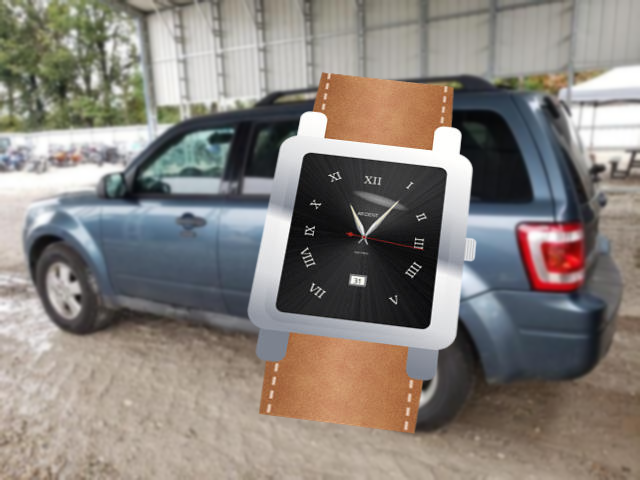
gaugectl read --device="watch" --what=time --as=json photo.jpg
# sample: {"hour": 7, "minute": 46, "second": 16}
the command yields {"hour": 11, "minute": 5, "second": 16}
